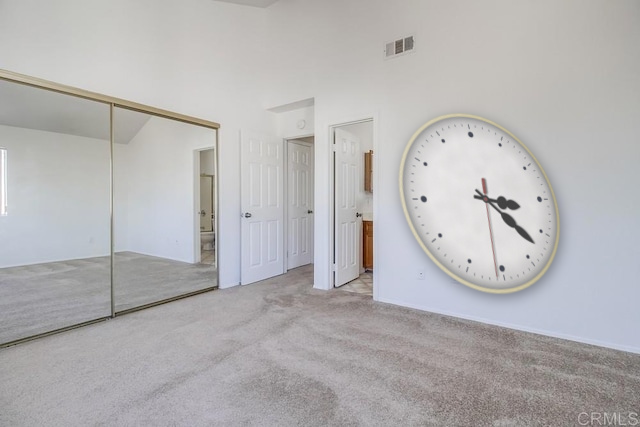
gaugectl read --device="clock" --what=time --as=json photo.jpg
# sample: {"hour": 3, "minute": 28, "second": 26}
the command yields {"hour": 3, "minute": 22, "second": 31}
